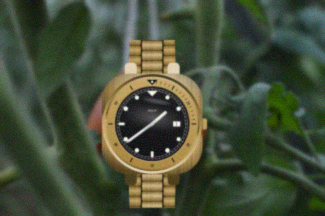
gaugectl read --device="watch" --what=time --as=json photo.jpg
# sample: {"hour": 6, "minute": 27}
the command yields {"hour": 1, "minute": 39}
